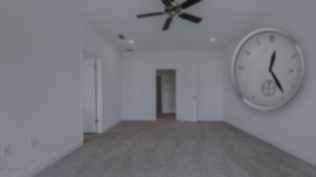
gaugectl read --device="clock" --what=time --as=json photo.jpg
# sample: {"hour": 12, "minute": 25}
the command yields {"hour": 12, "minute": 24}
